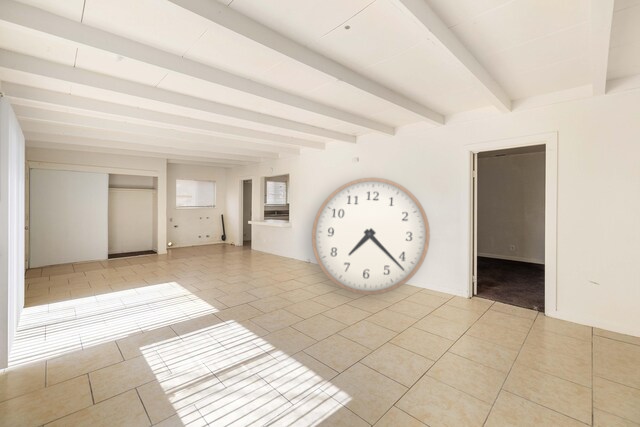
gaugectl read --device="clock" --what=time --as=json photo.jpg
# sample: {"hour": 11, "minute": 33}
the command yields {"hour": 7, "minute": 22}
